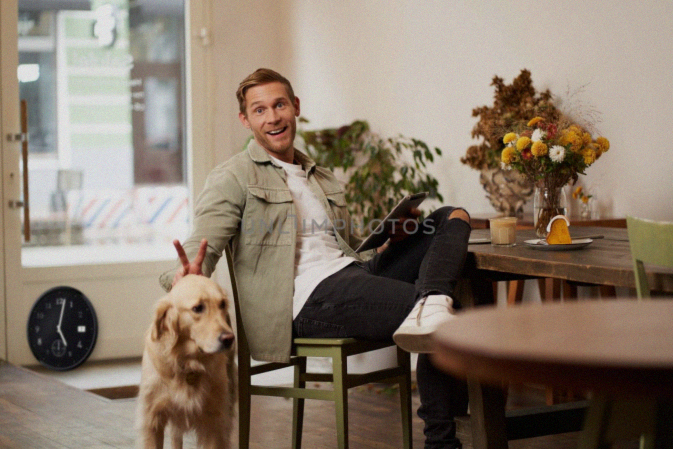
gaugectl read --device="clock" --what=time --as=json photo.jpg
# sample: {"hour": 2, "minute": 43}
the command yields {"hour": 5, "minute": 2}
